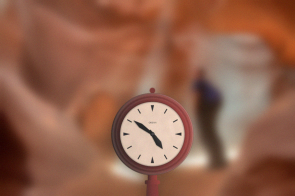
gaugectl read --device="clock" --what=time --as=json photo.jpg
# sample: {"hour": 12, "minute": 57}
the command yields {"hour": 4, "minute": 51}
